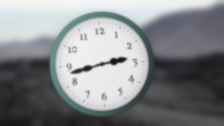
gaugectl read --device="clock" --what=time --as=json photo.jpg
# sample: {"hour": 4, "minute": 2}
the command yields {"hour": 2, "minute": 43}
